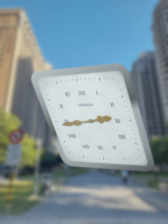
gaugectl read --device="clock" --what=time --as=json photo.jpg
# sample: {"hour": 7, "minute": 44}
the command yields {"hour": 2, "minute": 44}
